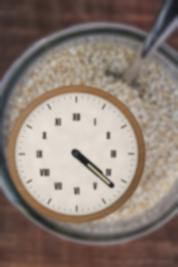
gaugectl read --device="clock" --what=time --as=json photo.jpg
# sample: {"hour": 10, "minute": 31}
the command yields {"hour": 4, "minute": 22}
